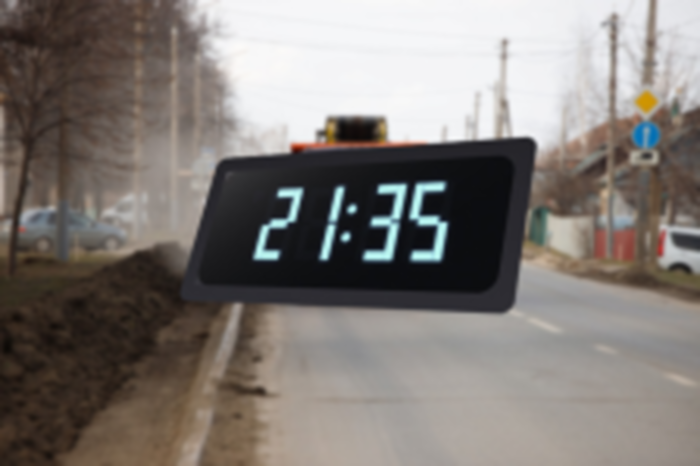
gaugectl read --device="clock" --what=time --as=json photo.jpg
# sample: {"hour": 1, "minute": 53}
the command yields {"hour": 21, "minute": 35}
